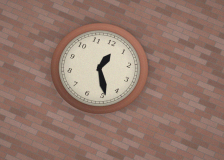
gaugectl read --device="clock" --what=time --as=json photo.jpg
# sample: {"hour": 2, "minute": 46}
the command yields {"hour": 12, "minute": 24}
